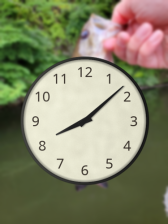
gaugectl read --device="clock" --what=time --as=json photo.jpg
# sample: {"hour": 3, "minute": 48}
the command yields {"hour": 8, "minute": 8}
